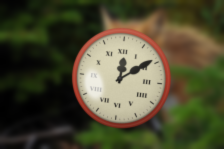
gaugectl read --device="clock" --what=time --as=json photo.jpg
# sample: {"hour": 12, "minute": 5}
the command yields {"hour": 12, "minute": 9}
